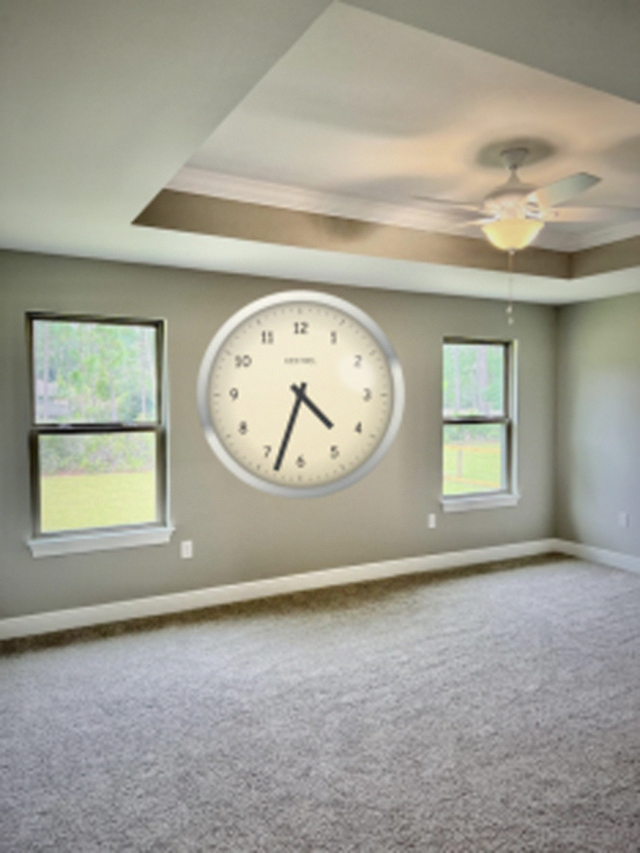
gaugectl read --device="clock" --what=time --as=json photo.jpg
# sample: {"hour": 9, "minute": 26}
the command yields {"hour": 4, "minute": 33}
